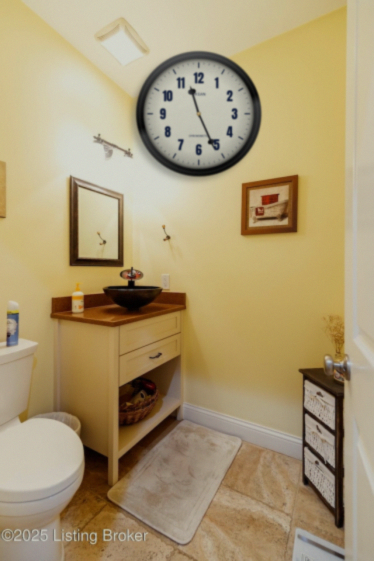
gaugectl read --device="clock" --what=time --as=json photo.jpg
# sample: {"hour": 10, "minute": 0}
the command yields {"hour": 11, "minute": 26}
